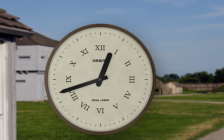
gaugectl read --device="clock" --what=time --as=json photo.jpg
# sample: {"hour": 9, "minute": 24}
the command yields {"hour": 12, "minute": 42}
